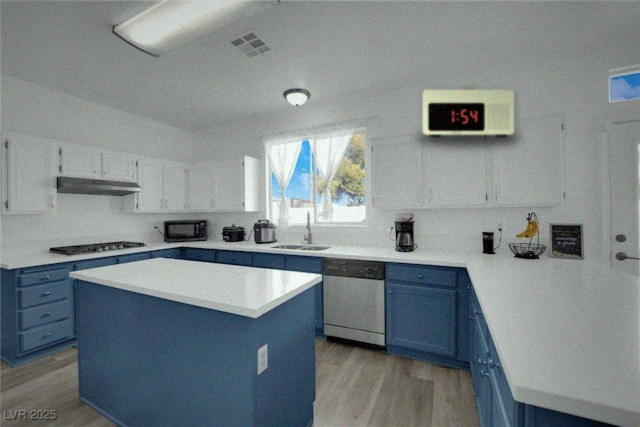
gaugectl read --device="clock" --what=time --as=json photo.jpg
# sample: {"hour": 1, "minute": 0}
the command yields {"hour": 1, "minute": 54}
